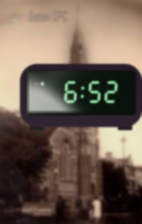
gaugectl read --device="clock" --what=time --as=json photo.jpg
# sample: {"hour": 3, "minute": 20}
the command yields {"hour": 6, "minute": 52}
